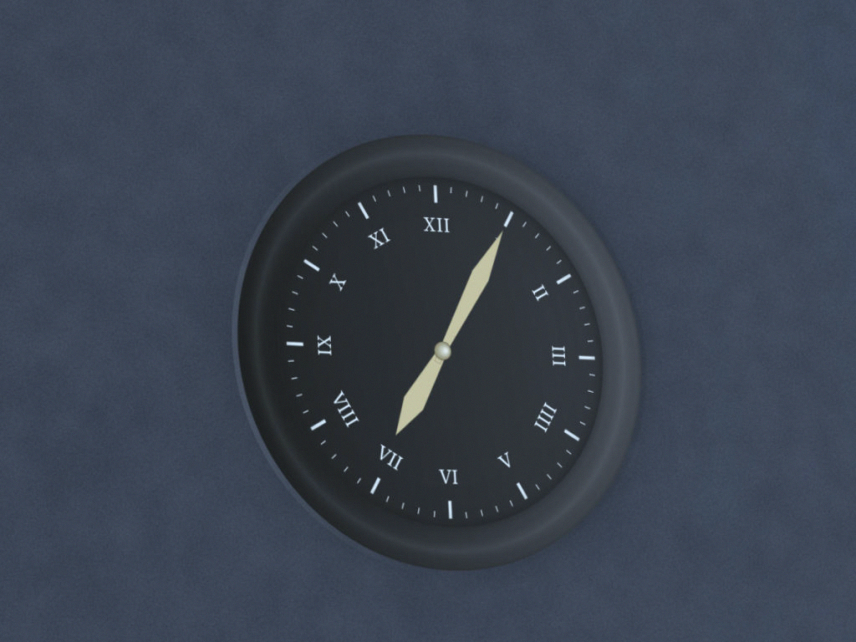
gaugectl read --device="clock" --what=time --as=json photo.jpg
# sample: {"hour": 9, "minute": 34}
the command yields {"hour": 7, "minute": 5}
